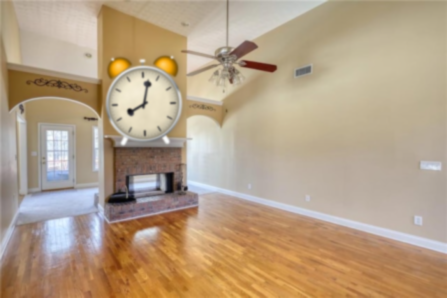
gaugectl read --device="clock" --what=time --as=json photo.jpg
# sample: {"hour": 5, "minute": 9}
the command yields {"hour": 8, "minute": 2}
